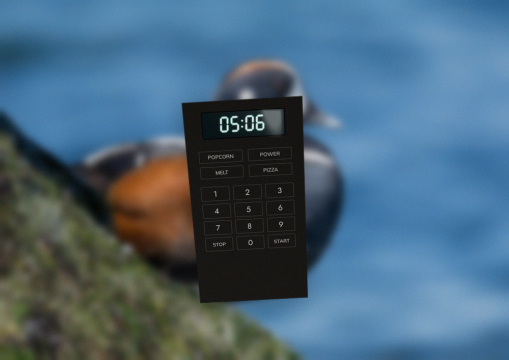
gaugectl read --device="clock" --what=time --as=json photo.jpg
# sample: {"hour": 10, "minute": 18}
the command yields {"hour": 5, "minute": 6}
